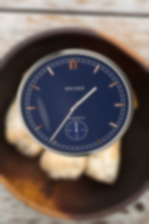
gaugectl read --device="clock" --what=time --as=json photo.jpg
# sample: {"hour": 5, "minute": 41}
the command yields {"hour": 1, "minute": 36}
